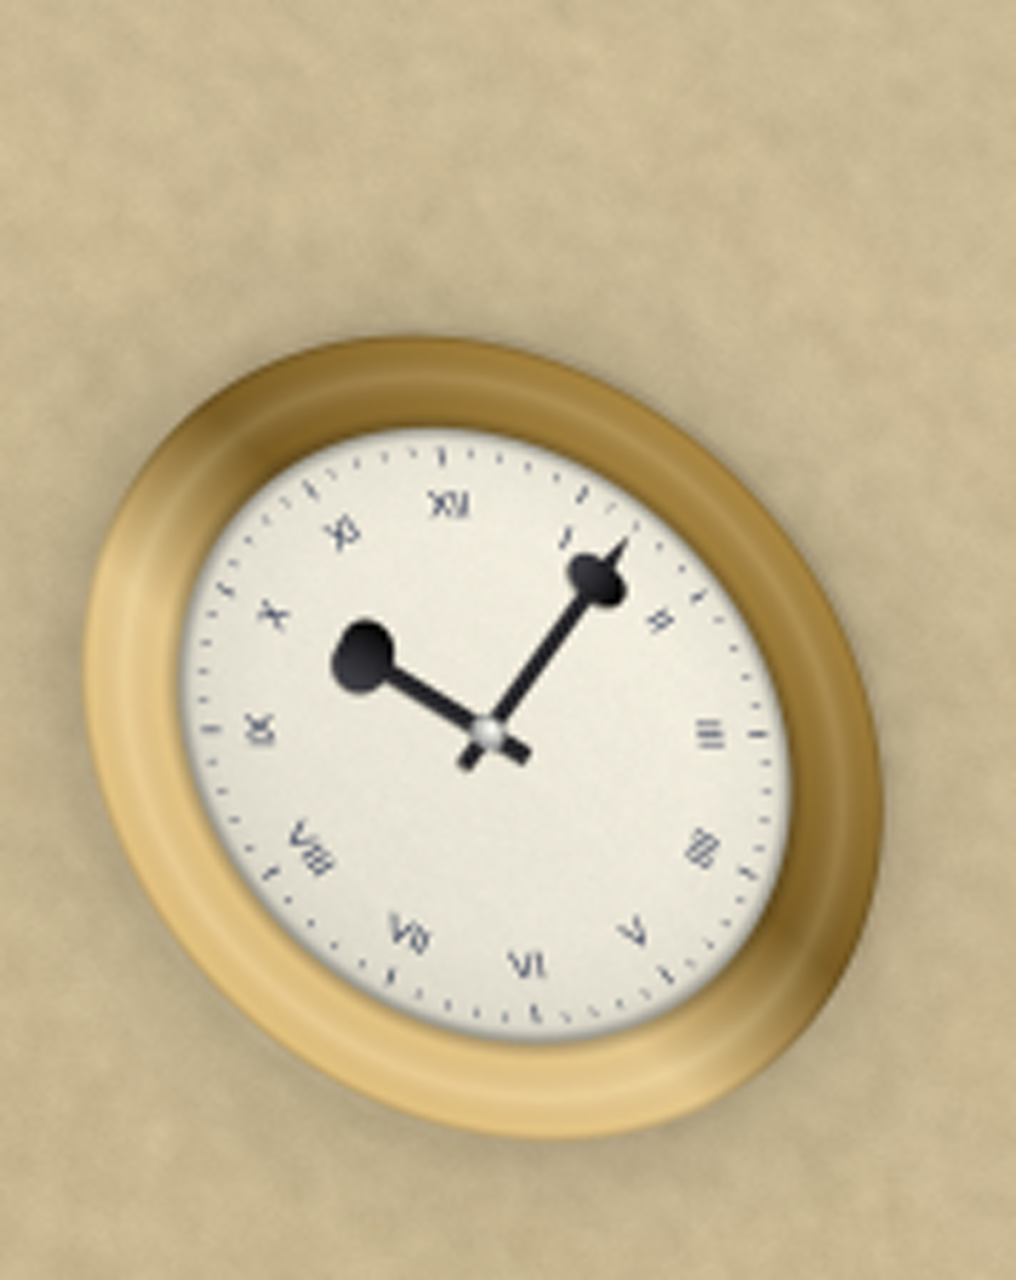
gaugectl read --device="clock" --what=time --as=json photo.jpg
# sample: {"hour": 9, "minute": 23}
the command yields {"hour": 10, "minute": 7}
